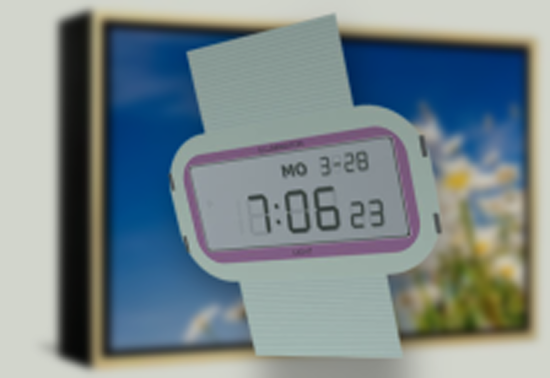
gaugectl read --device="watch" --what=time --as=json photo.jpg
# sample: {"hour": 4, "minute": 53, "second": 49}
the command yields {"hour": 7, "minute": 6, "second": 23}
